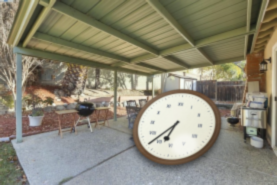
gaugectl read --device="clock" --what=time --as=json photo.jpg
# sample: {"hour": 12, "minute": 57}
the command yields {"hour": 6, "minute": 37}
